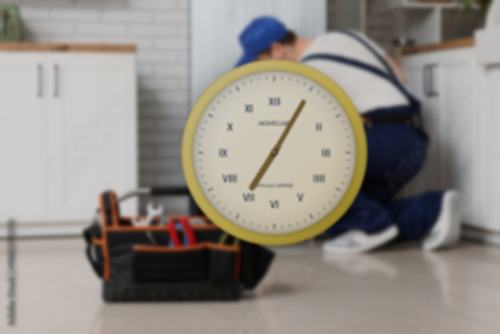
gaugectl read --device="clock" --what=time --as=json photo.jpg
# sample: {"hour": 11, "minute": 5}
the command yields {"hour": 7, "minute": 5}
